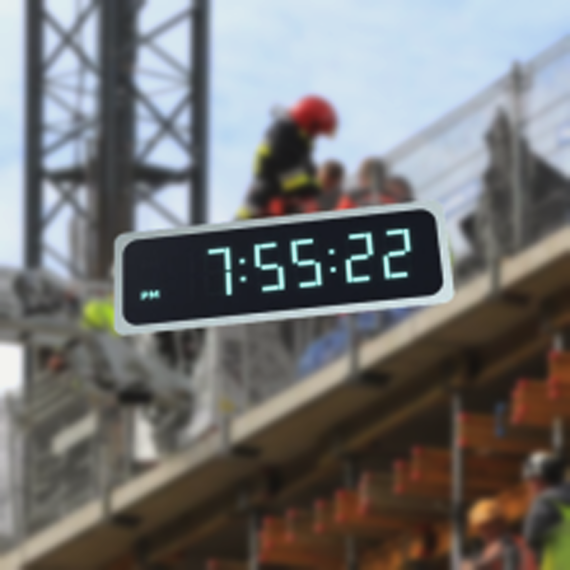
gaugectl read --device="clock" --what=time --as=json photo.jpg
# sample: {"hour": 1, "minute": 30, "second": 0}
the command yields {"hour": 7, "minute": 55, "second": 22}
